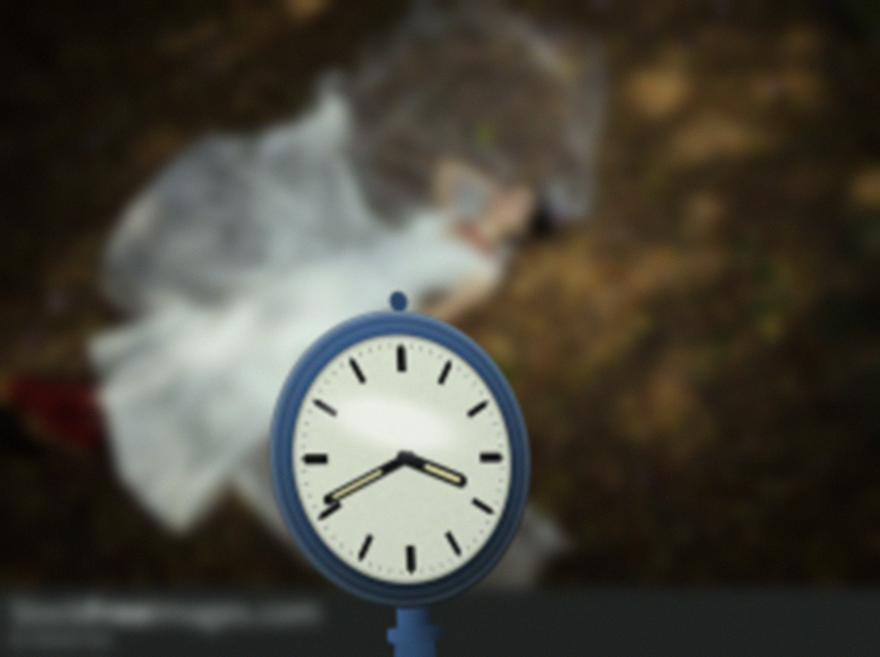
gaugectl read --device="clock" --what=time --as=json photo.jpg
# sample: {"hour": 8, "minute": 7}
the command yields {"hour": 3, "minute": 41}
